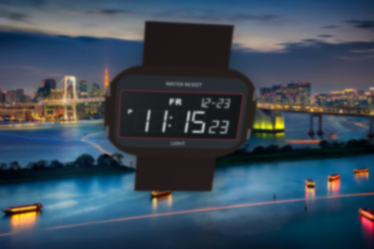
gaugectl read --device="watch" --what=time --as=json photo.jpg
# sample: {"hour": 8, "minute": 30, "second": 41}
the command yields {"hour": 11, "minute": 15, "second": 23}
